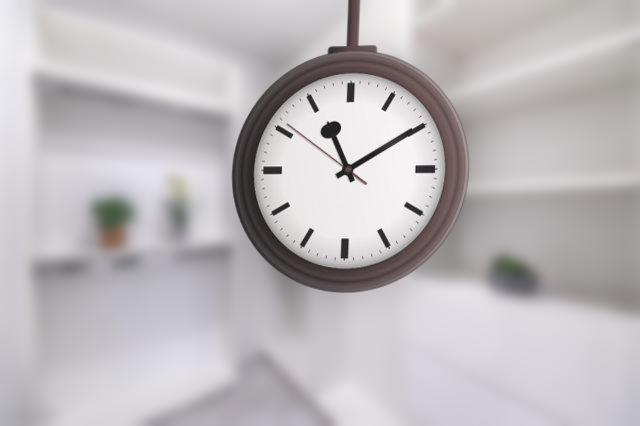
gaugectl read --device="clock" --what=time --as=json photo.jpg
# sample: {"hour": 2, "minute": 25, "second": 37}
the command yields {"hour": 11, "minute": 9, "second": 51}
